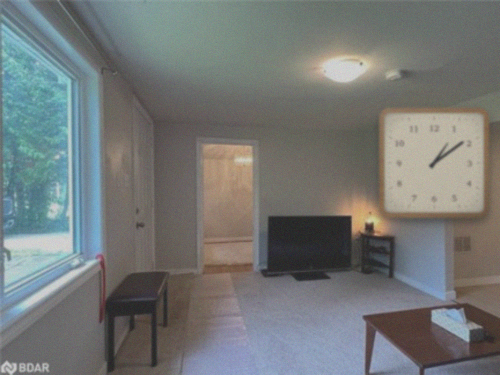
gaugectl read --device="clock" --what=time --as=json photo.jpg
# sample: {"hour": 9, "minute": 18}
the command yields {"hour": 1, "minute": 9}
